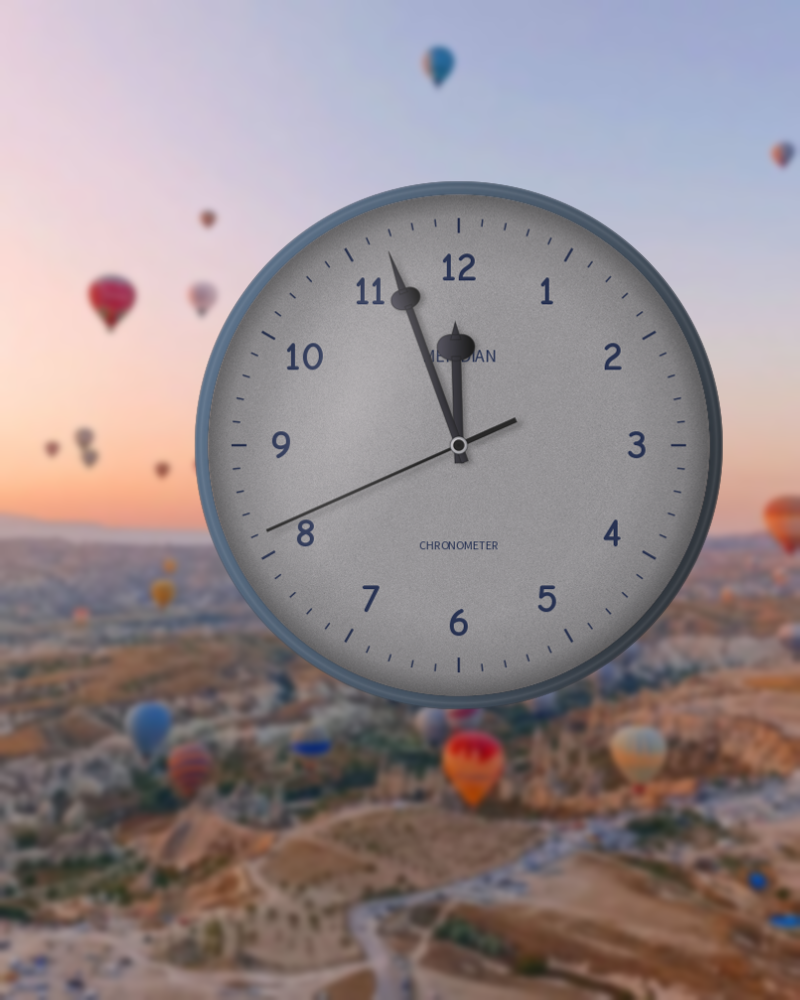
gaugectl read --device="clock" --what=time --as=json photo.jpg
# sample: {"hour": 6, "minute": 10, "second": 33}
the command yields {"hour": 11, "minute": 56, "second": 41}
